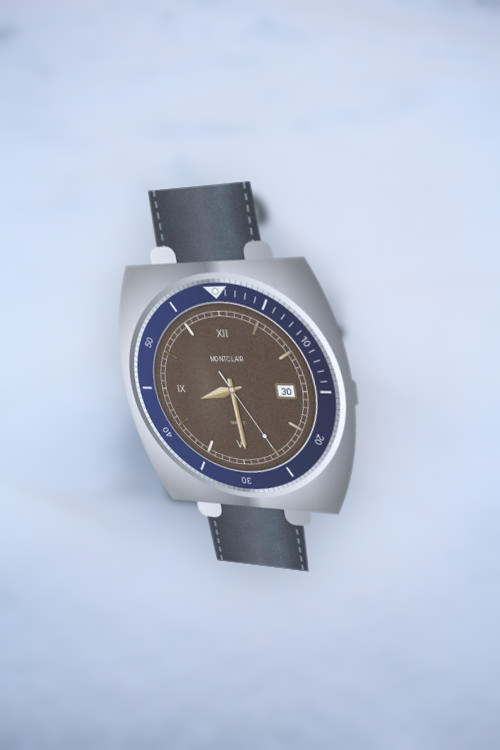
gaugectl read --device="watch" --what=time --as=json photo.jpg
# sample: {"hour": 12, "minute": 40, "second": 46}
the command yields {"hour": 8, "minute": 29, "second": 25}
